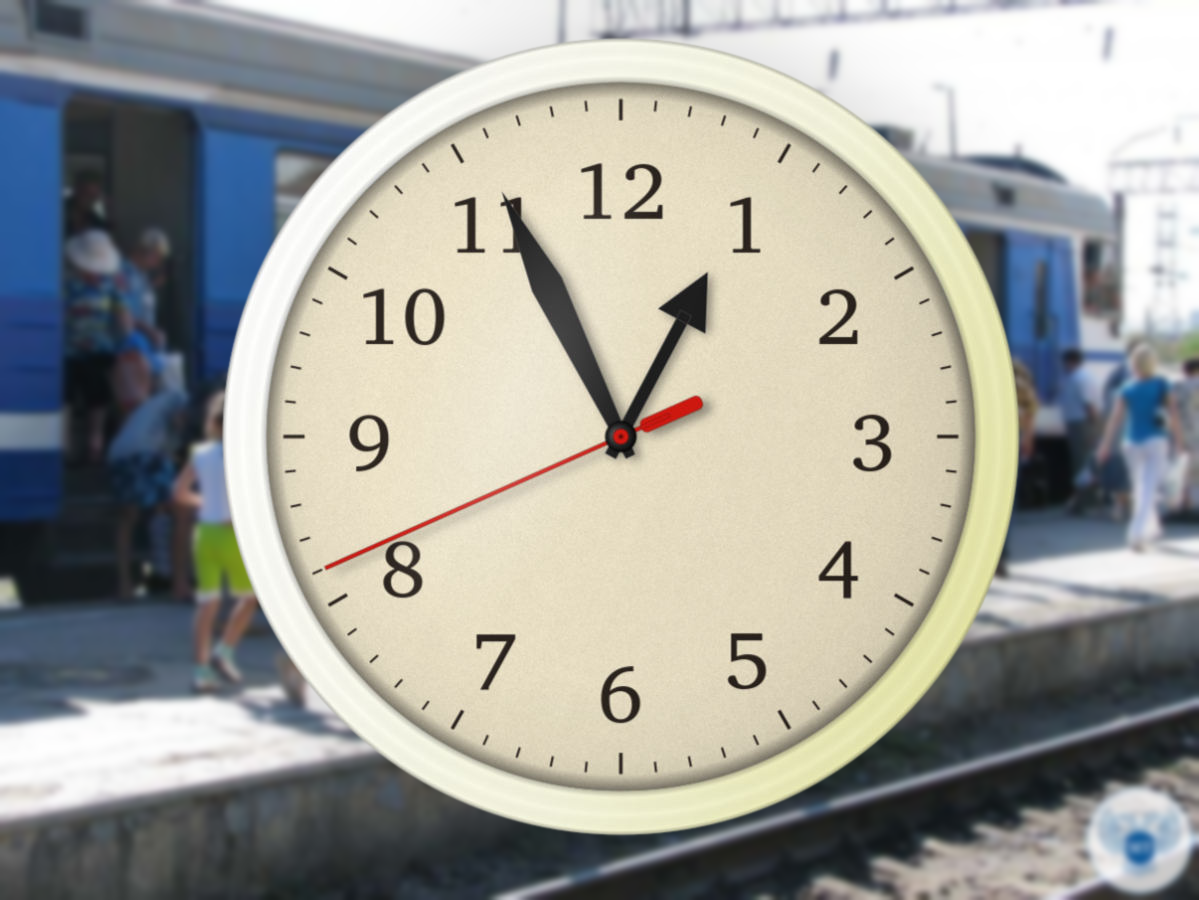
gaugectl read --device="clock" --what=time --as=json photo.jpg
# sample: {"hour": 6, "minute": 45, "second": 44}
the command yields {"hour": 12, "minute": 55, "second": 41}
